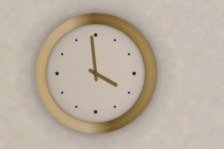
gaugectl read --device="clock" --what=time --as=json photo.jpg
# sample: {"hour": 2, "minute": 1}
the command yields {"hour": 3, "minute": 59}
